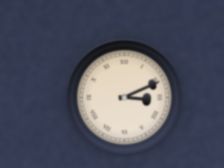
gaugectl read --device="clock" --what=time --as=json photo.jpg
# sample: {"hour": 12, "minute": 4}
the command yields {"hour": 3, "minute": 11}
